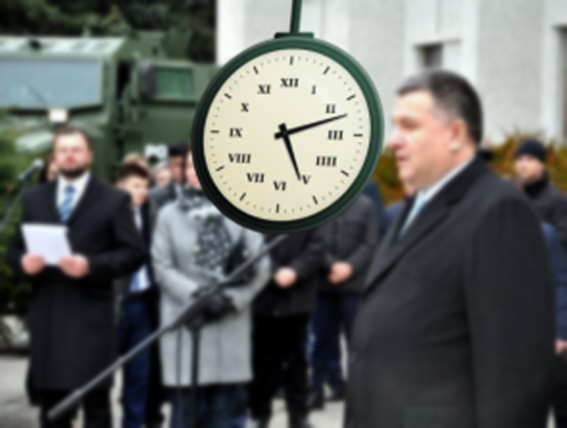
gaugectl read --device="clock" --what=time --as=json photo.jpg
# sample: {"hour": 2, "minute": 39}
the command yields {"hour": 5, "minute": 12}
